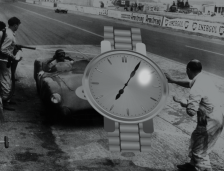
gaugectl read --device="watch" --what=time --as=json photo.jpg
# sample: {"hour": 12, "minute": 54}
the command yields {"hour": 7, "minute": 5}
